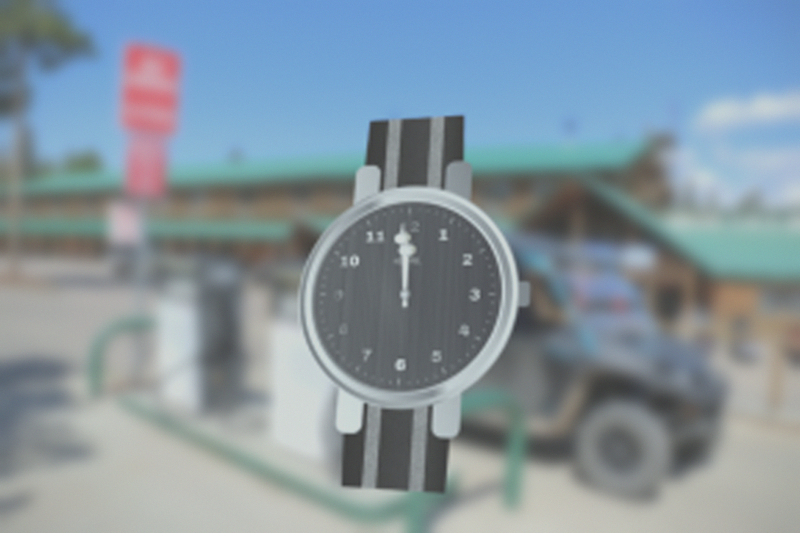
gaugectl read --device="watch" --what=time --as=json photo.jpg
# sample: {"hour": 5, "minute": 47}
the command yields {"hour": 11, "minute": 59}
